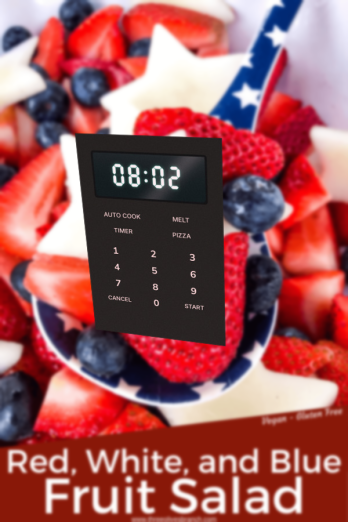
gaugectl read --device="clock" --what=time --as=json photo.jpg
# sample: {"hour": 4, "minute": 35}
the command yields {"hour": 8, "minute": 2}
